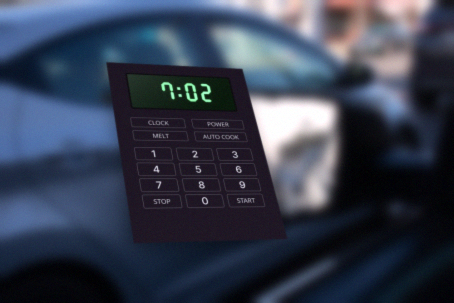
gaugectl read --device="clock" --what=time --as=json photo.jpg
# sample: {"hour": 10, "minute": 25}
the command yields {"hour": 7, "minute": 2}
